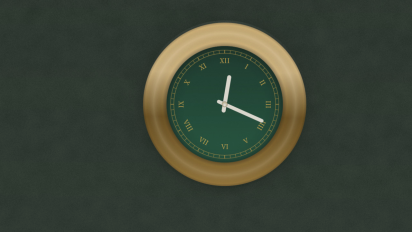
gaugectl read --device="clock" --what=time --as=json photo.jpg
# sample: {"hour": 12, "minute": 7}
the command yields {"hour": 12, "minute": 19}
